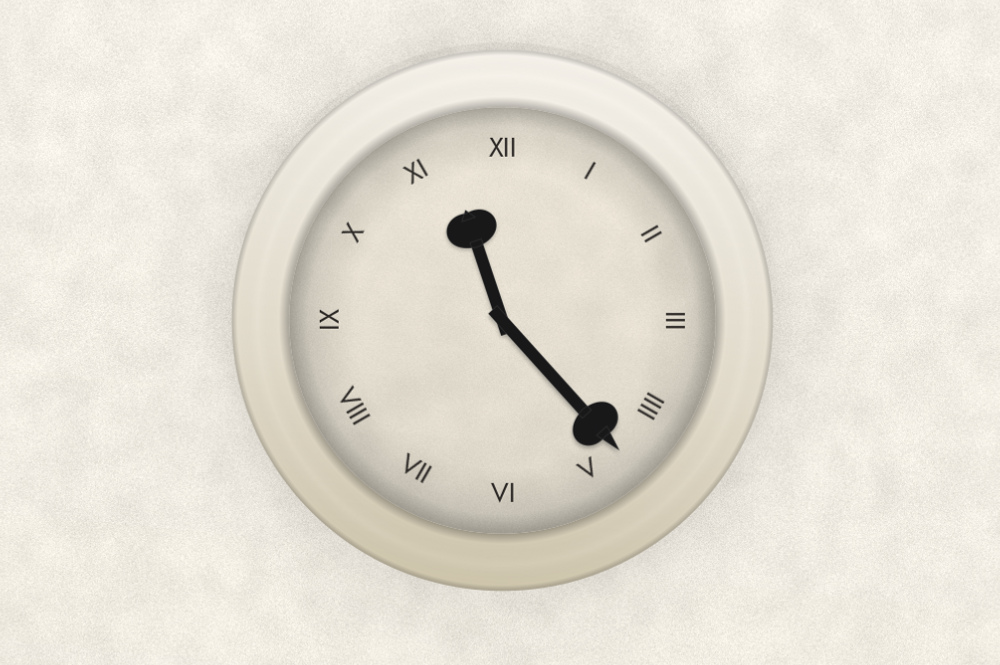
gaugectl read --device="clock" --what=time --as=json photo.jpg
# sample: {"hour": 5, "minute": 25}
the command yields {"hour": 11, "minute": 23}
